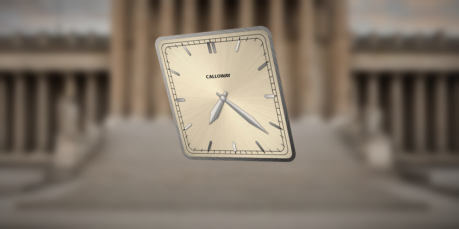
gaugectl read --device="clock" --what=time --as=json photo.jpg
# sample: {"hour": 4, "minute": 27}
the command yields {"hour": 7, "minute": 22}
